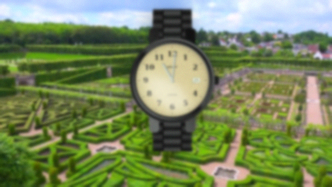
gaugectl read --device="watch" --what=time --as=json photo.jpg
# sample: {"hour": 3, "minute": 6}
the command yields {"hour": 11, "minute": 1}
